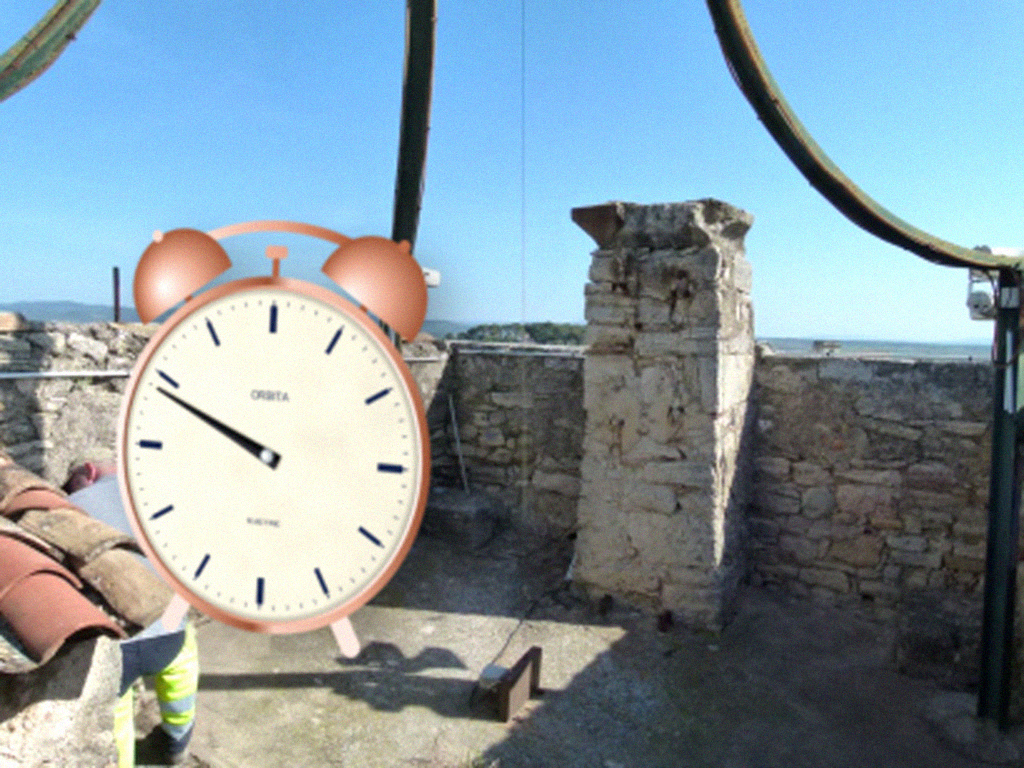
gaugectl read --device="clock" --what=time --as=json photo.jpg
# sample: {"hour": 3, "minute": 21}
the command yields {"hour": 9, "minute": 49}
